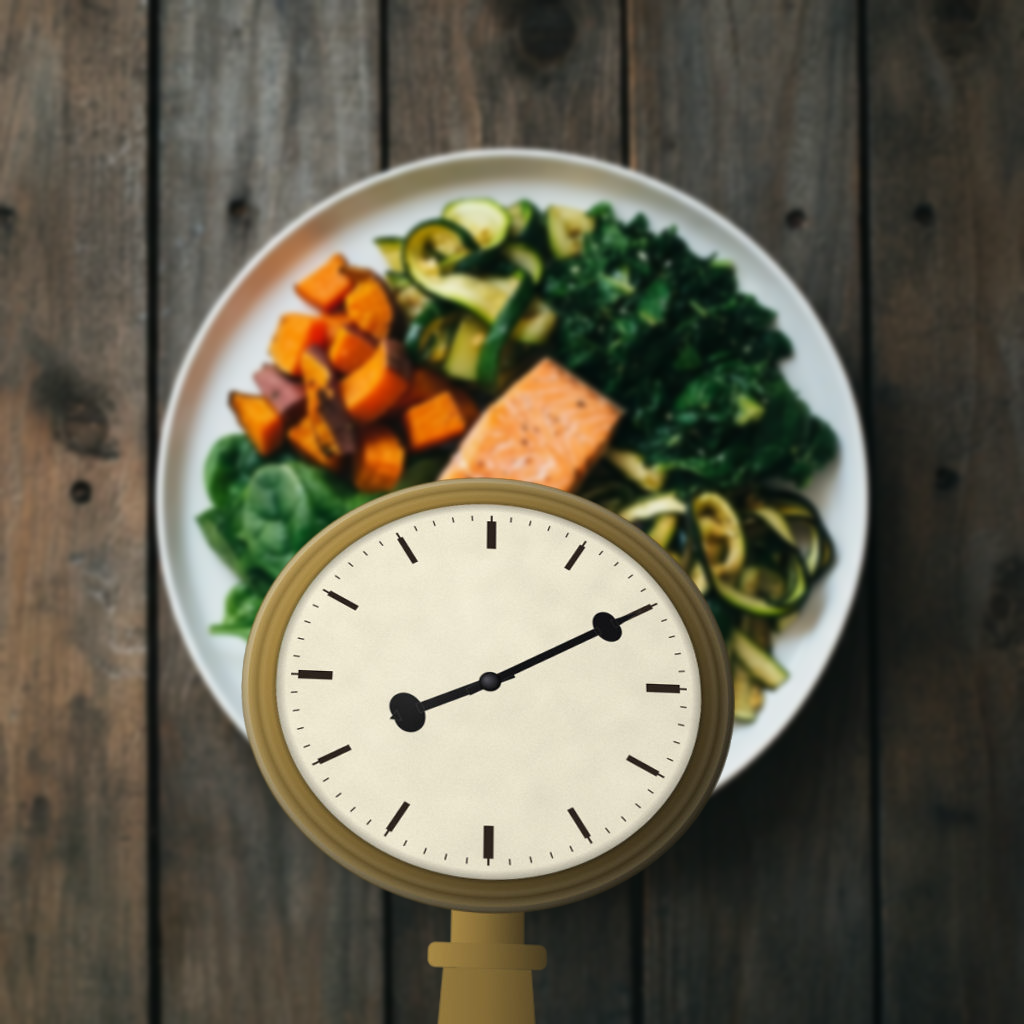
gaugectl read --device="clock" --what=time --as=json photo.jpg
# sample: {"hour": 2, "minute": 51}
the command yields {"hour": 8, "minute": 10}
